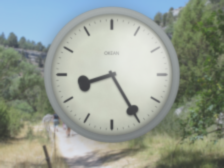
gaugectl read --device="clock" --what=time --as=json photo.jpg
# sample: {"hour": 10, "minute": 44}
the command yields {"hour": 8, "minute": 25}
